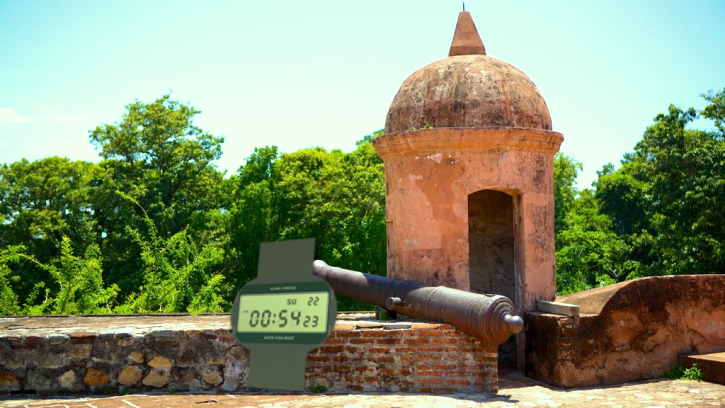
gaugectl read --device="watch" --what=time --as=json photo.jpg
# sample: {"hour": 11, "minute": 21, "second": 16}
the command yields {"hour": 0, "minute": 54, "second": 23}
